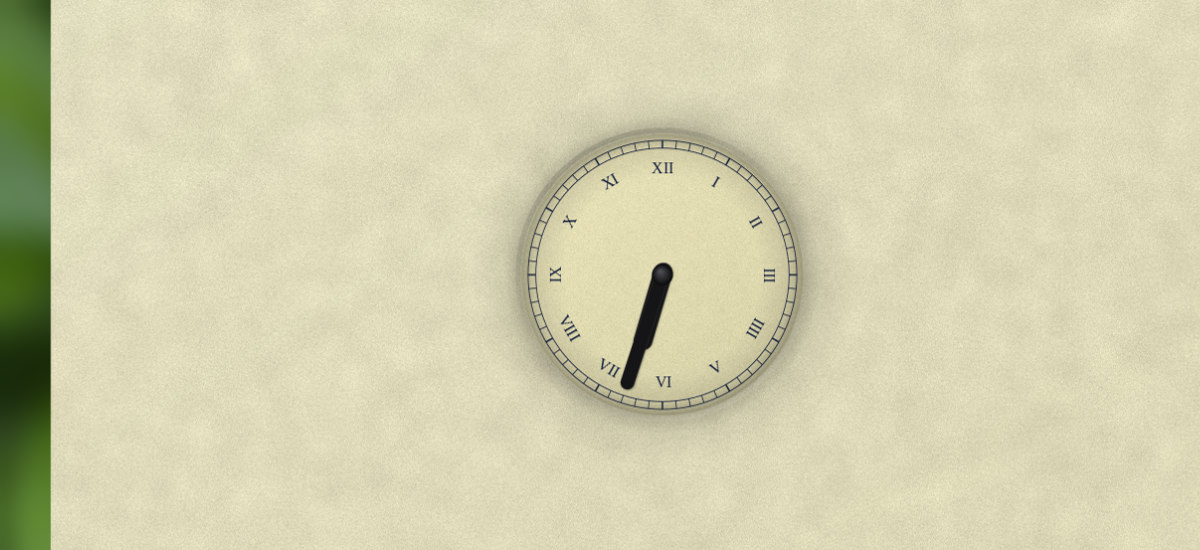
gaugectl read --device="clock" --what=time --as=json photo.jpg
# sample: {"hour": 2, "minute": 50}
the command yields {"hour": 6, "minute": 33}
